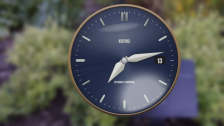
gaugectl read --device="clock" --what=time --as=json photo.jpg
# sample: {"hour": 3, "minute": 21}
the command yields {"hour": 7, "minute": 13}
